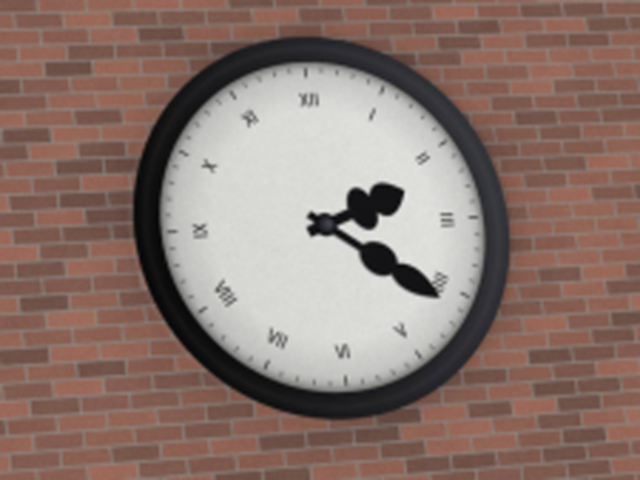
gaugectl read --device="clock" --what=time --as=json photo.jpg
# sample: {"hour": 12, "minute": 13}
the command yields {"hour": 2, "minute": 21}
